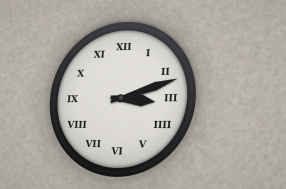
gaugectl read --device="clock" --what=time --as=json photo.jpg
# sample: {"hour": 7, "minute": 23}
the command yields {"hour": 3, "minute": 12}
